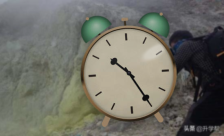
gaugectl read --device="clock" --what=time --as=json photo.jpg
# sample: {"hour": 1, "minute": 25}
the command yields {"hour": 10, "minute": 25}
